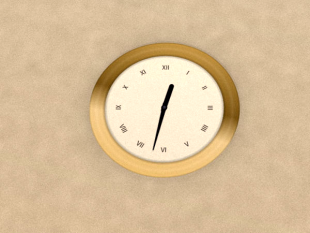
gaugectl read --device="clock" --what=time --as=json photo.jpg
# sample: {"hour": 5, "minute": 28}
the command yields {"hour": 12, "minute": 32}
